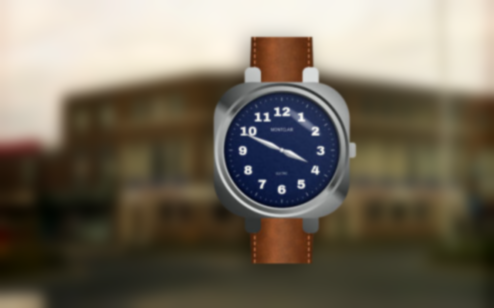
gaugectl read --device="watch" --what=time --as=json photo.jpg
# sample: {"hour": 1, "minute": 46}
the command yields {"hour": 3, "minute": 49}
